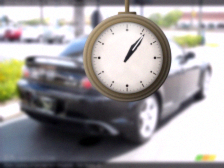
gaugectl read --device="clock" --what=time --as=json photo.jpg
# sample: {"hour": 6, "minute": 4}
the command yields {"hour": 1, "minute": 6}
